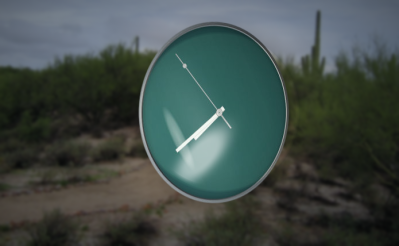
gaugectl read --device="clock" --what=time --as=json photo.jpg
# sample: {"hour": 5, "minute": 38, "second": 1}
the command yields {"hour": 7, "minute": 38, "second": 53}
